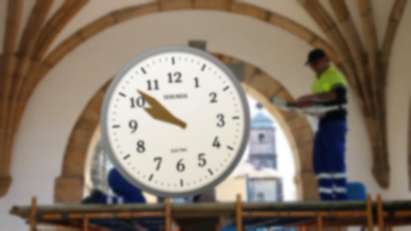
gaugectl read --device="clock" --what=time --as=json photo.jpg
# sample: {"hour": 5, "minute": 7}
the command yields {"hour": 9, "minute": 52}
